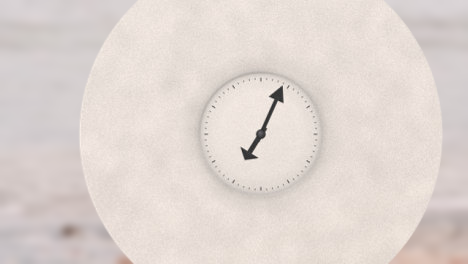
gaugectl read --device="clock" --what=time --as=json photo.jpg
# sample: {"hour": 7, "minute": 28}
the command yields {"hour": 7, "minute": 4}
